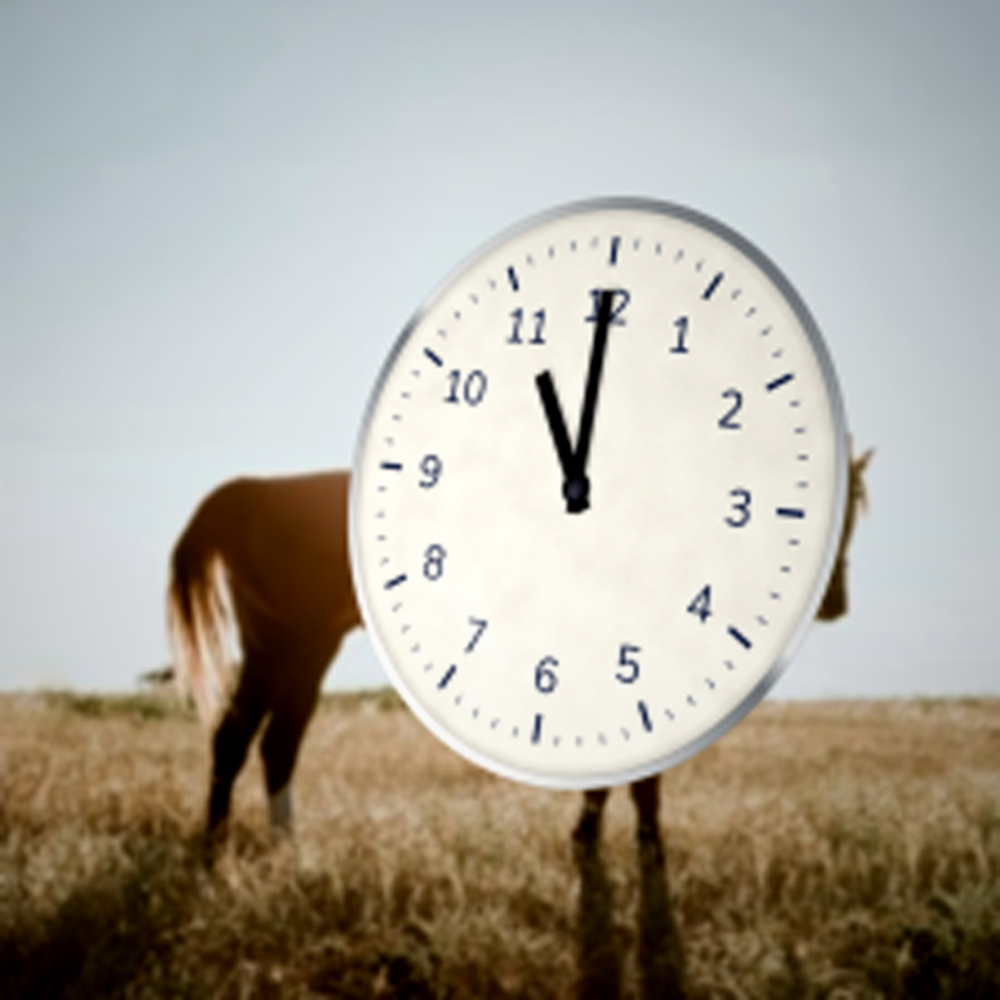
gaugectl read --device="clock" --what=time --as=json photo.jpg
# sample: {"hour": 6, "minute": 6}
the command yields {"hour": 11, "minute": 0}
